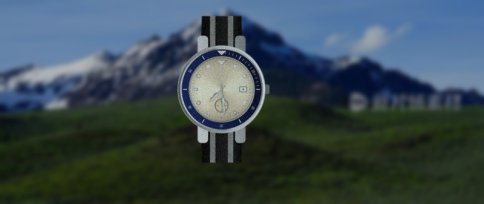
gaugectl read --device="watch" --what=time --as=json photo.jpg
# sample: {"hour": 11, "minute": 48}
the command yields {"hour": 7, "minute": 29}
